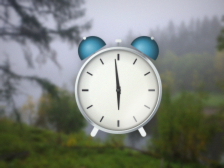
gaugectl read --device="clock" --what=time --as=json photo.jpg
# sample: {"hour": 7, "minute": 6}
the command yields {"hour": 5, "minute": 59}
